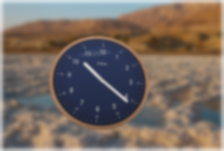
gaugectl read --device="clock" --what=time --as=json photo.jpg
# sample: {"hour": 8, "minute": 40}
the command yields {"hour": 10, "minute": 21}
